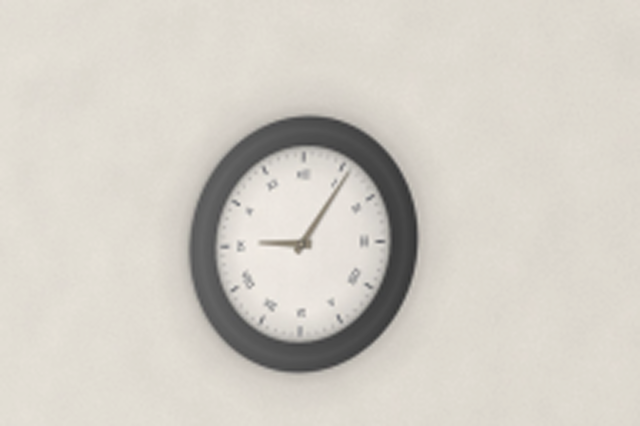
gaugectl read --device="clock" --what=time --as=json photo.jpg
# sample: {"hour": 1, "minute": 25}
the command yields {"hour": 9, "minute": 6}
